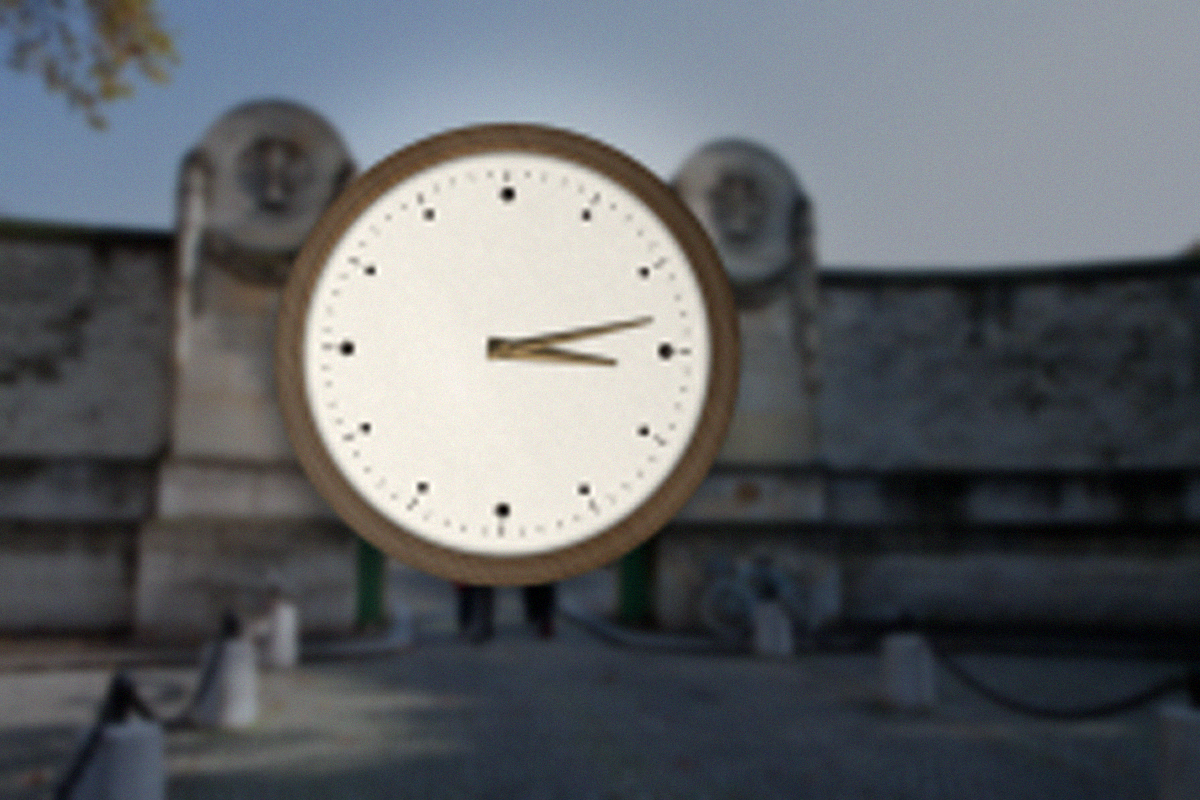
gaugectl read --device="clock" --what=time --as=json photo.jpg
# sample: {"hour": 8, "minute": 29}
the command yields {"hour": 3, "minute": 13}
